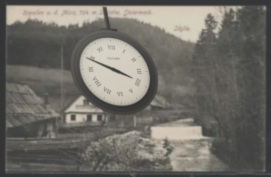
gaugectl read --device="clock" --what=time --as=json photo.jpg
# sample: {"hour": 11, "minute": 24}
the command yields {"hour": 3, "minute": 49}
